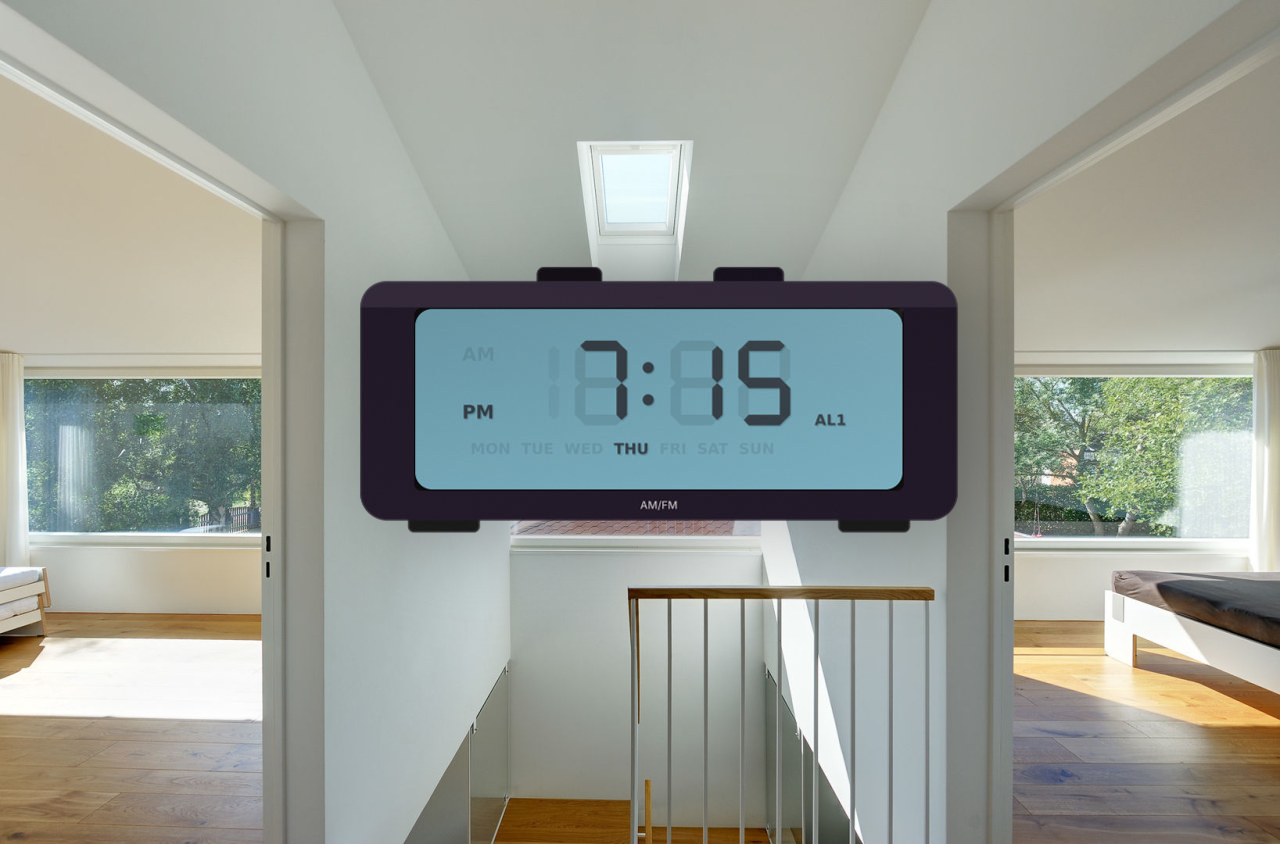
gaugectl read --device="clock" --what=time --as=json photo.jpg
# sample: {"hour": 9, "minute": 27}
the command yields {"hour": 7, "minute": 15}
